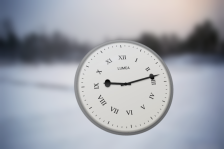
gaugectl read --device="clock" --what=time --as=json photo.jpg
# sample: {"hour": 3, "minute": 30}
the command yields {"hour": 9, "minute": 13}
